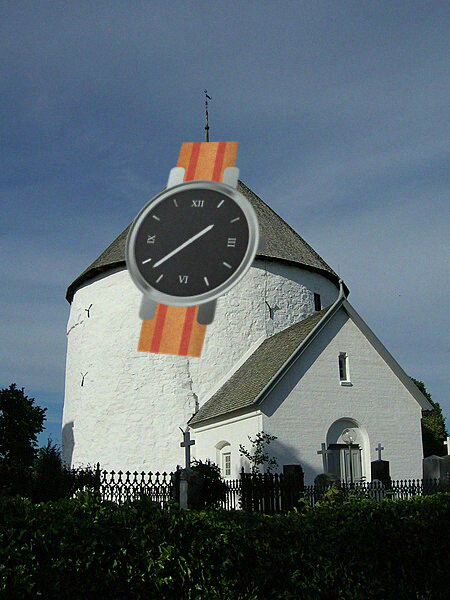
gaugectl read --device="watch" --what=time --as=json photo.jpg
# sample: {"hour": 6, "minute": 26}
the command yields {"hour": 1, "minute": 38}
